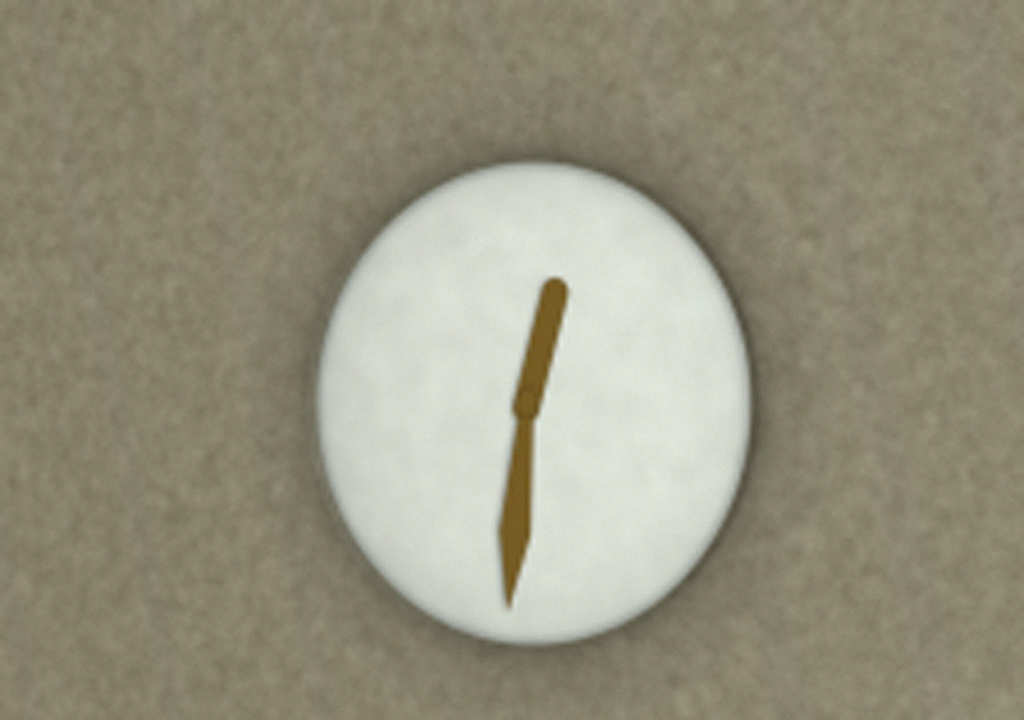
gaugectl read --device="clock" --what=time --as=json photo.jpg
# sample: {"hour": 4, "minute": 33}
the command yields {"hour": 12, "minute": 31}
